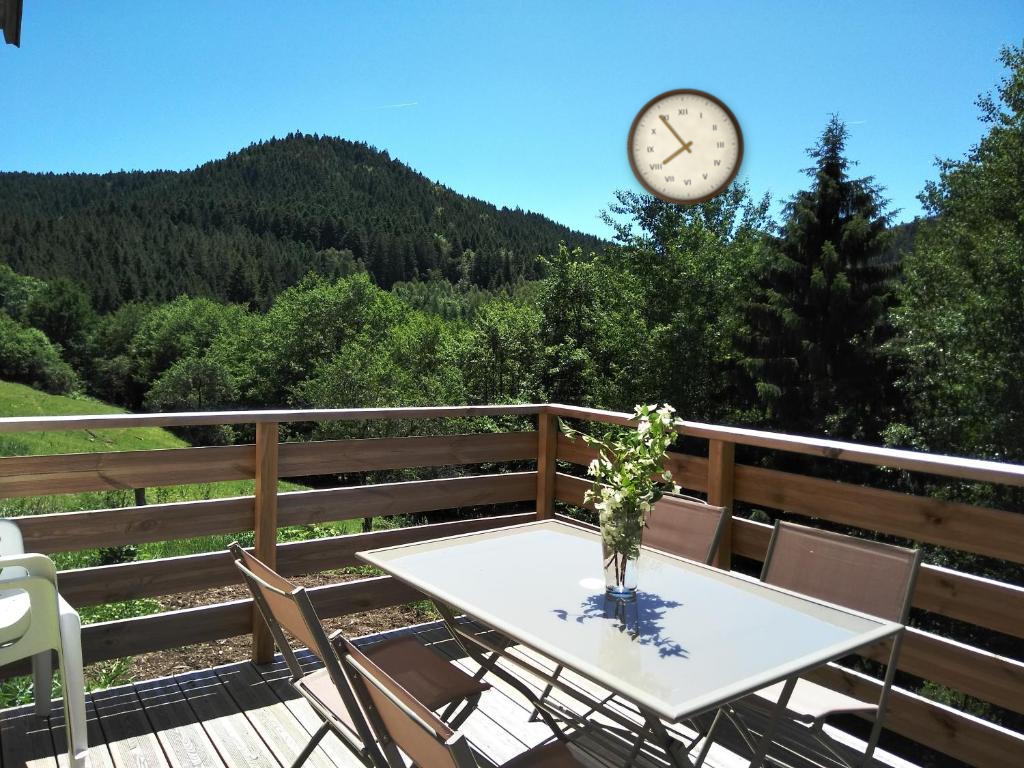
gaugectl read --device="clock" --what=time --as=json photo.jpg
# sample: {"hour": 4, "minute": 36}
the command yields {"hour": 7, "minute": 54}
